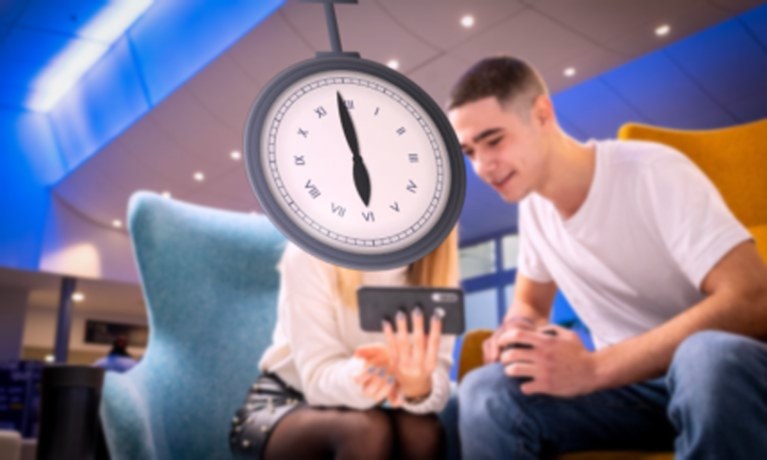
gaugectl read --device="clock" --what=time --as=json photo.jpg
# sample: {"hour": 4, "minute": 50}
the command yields {"hour": 5, "minute": 59}
